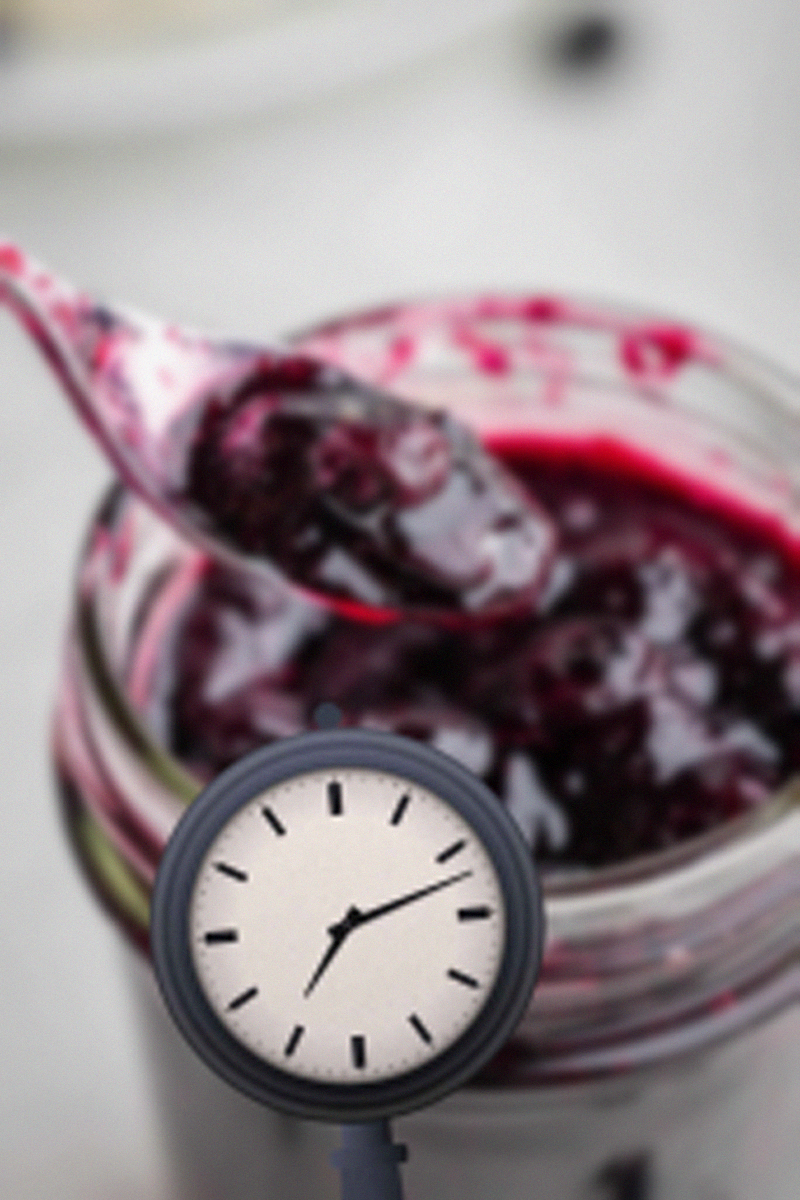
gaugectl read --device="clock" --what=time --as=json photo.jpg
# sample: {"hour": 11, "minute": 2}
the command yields {"hour": 7, "minute": 12}
